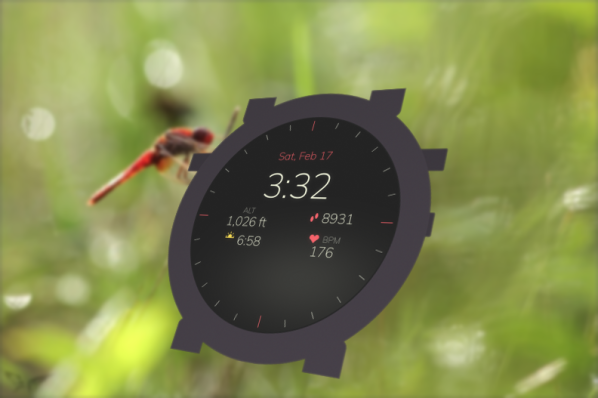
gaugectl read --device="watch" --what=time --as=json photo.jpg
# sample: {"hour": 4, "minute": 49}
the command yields {"hour": 3, "minute": 32}
